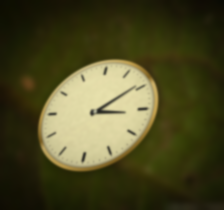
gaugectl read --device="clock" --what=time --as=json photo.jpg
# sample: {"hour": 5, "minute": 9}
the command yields {"hour": 3, "minute": 9}
